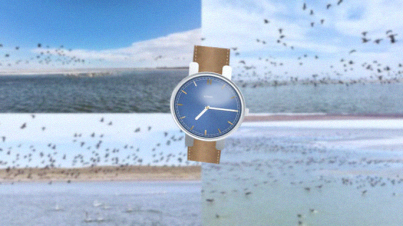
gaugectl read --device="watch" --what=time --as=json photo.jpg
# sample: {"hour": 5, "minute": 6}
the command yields {"hour": 7, "minute": 15}
